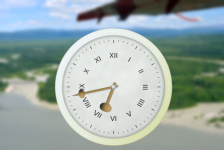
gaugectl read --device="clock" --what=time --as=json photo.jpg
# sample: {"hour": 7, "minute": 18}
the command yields {"hour": 6, "minute": 43}
